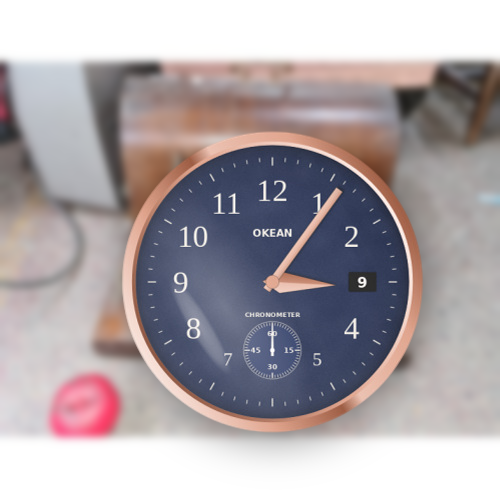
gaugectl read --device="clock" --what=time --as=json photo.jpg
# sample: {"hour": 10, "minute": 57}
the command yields {"hour": 3, "minute": 6}
